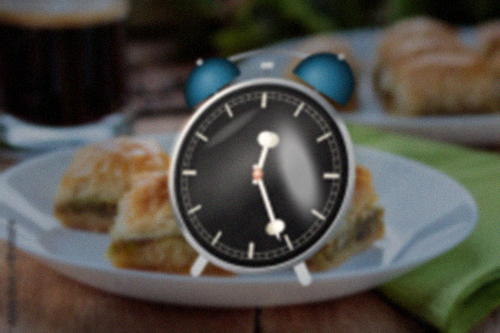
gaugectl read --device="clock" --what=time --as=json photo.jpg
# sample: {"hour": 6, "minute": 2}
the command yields {"hour": 12, "minute": 26}
